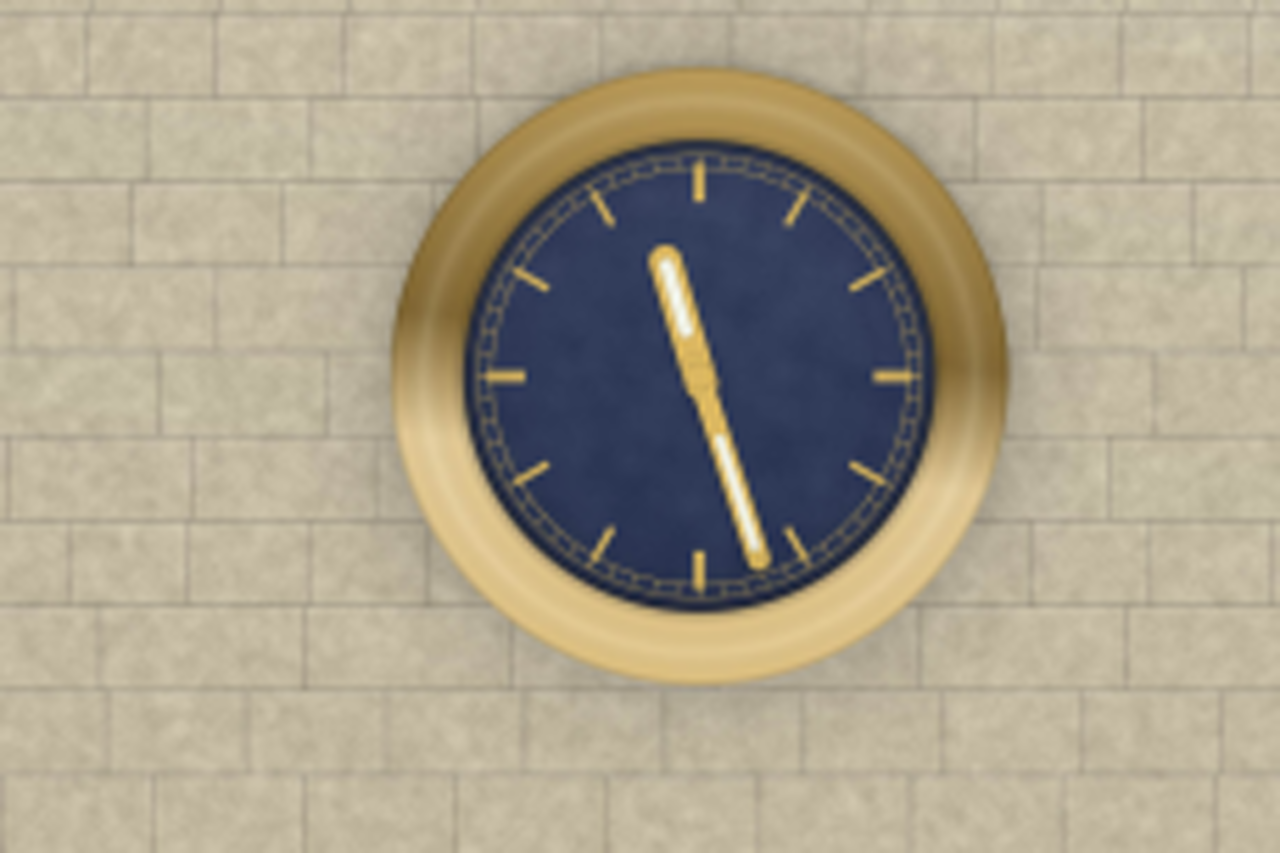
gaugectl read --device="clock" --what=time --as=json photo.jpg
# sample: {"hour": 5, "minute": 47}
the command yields {"hour": 11, "minute": 27}
